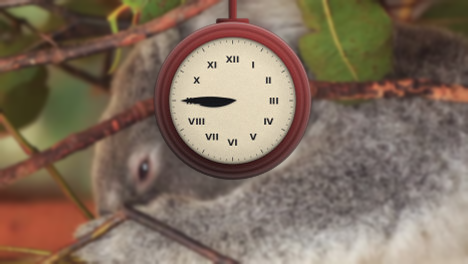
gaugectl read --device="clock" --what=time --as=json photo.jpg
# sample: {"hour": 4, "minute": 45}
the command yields {"hour": 8, "minute": 45}
